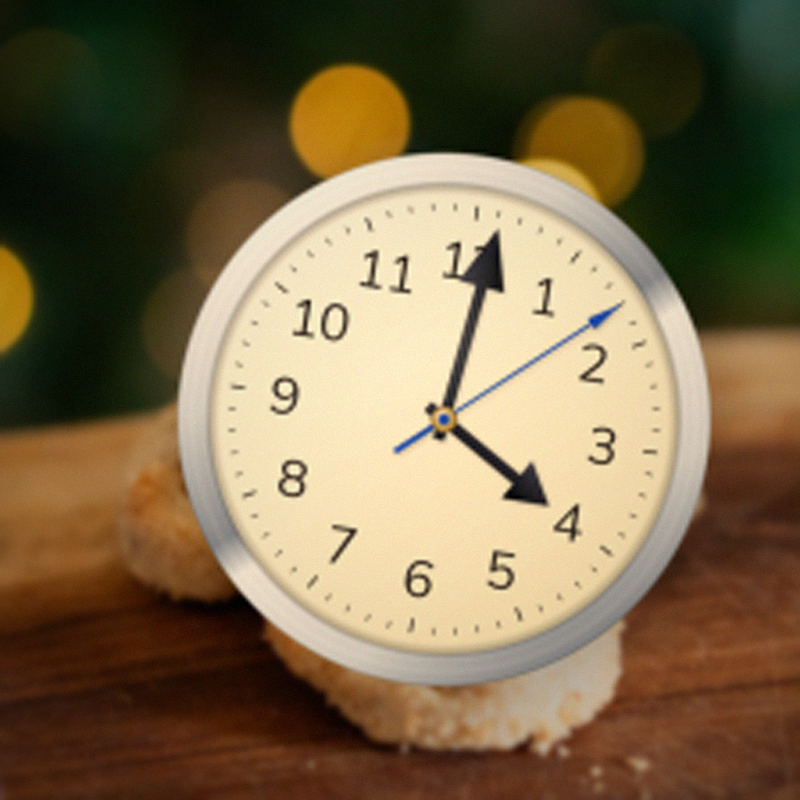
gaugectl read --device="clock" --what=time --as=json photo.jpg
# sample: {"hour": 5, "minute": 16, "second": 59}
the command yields {"hour": 4, "minute": 1, "second": 8}
